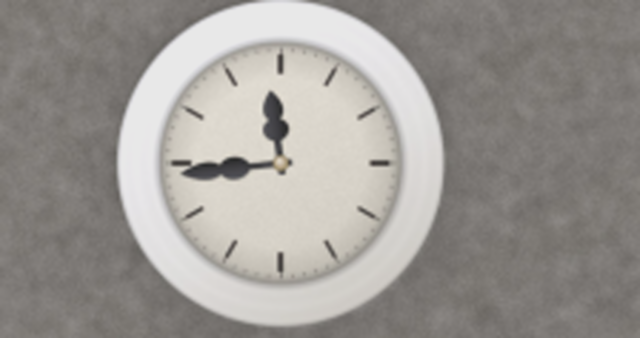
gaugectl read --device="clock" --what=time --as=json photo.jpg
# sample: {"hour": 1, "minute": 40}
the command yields {"hour": 11, "minute": 44}
